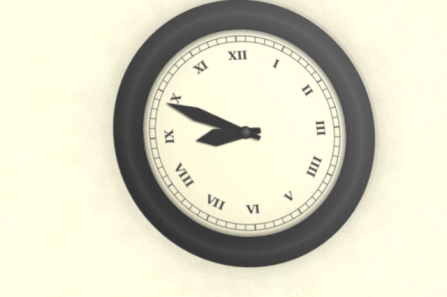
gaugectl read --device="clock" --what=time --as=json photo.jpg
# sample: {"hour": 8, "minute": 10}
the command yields {"hour": 8, "minute": 49}
